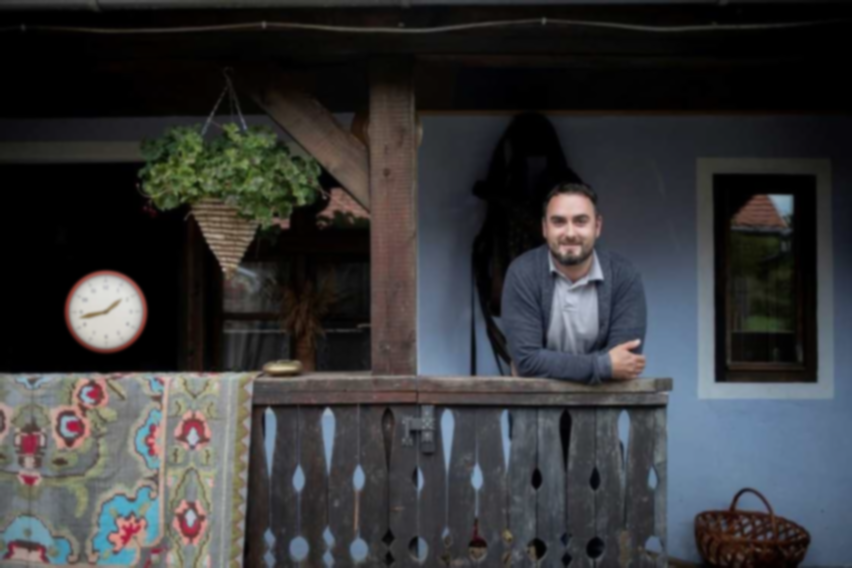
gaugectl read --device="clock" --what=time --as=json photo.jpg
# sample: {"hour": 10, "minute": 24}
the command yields {"hour": 1, "minute": 43}
